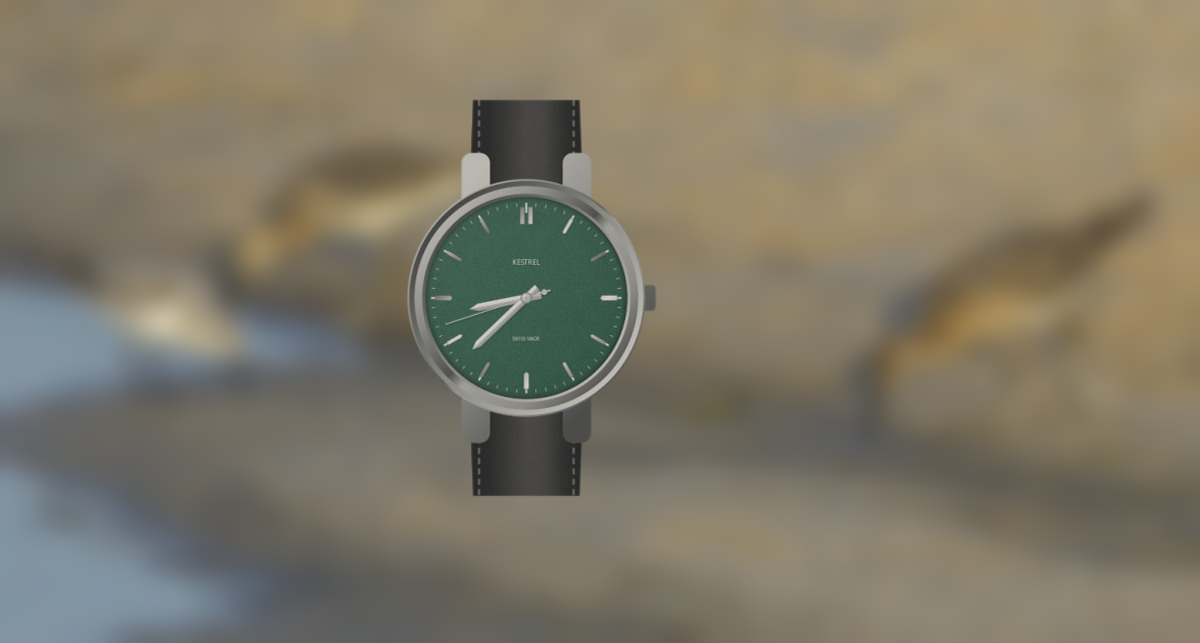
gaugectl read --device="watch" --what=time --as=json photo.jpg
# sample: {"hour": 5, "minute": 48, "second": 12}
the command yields {"hour": 8, "minute": 37, "second": 42}
